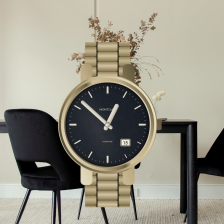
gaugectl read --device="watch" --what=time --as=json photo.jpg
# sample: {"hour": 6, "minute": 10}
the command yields {"hour": 12, "minute": 52}
